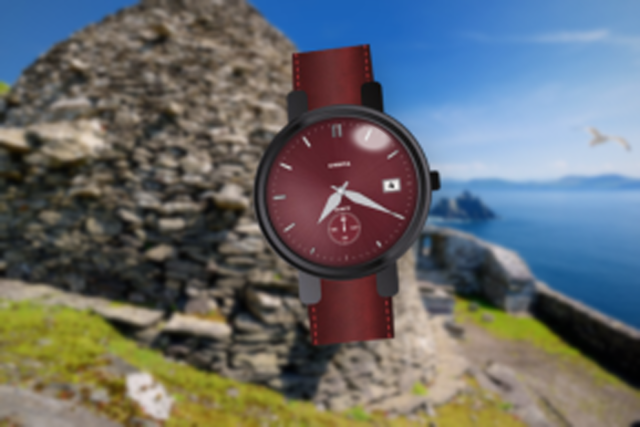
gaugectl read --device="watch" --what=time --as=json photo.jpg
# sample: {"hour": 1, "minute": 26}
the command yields {"hour": 7, "minute": 20}
